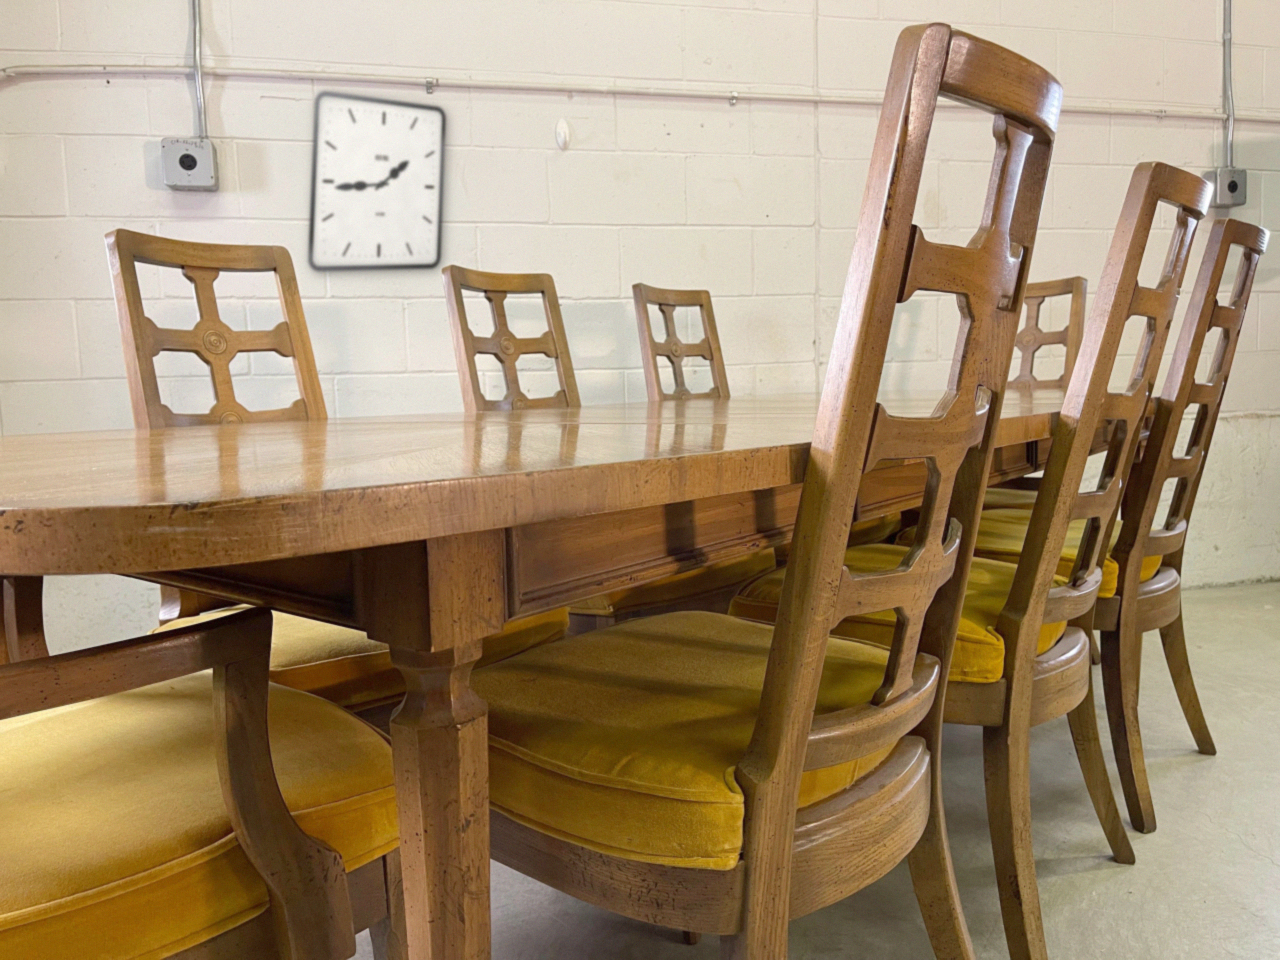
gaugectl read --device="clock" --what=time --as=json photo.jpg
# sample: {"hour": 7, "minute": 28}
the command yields {"hour": 1, "minute": 44}
